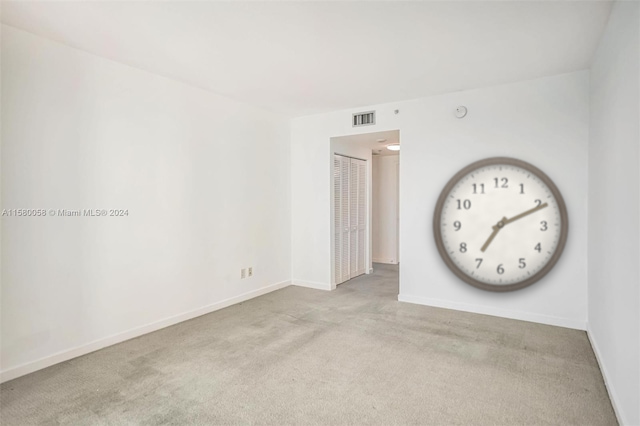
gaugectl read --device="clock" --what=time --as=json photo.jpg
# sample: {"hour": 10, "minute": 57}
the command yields {"hour": 7, "minute": 11}
